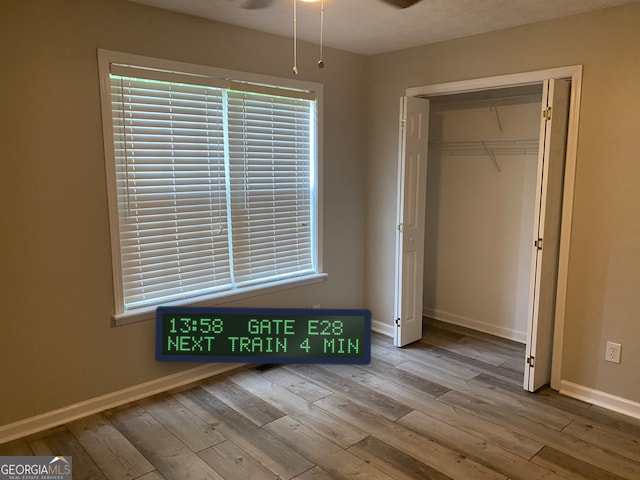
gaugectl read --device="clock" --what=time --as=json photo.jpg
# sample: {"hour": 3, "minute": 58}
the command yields {"hour": 13, "minute": 58}
